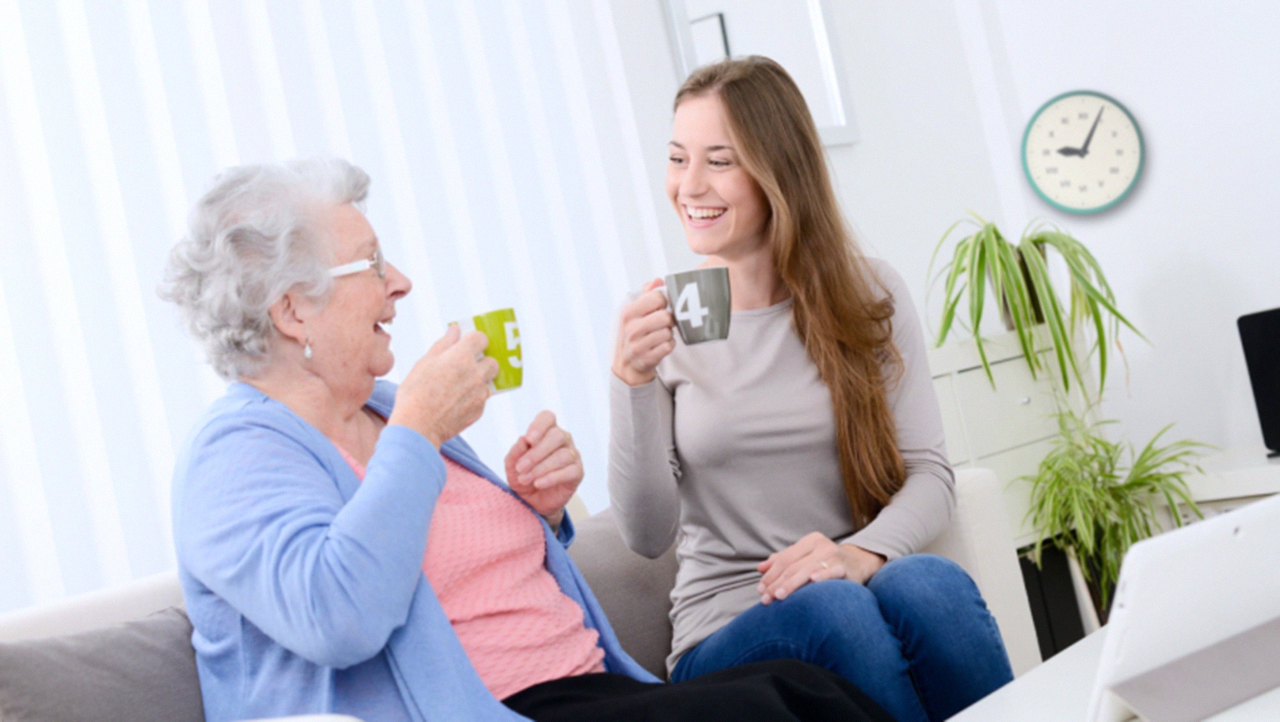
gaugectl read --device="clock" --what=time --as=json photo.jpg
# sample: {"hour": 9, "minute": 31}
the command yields {"hour": 9, "minute": 4}
